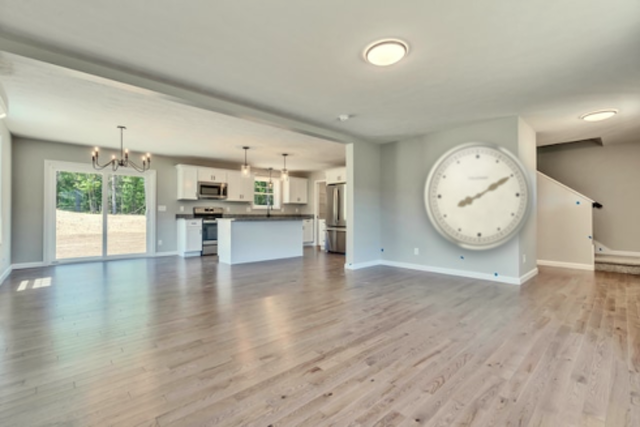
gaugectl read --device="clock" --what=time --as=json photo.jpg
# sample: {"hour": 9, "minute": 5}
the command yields {"hour": 8, "minute": 10}
